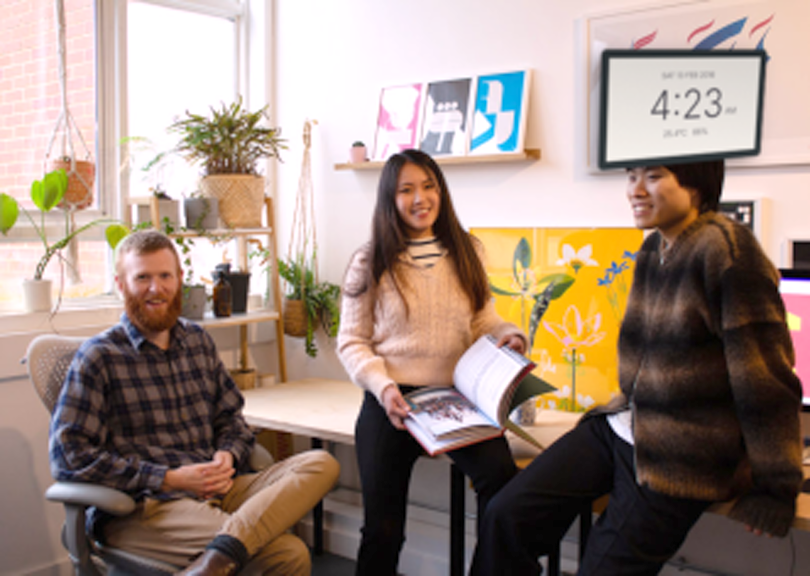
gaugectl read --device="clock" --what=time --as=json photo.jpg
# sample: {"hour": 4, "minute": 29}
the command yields {"hour": 4, "minute": 23}
